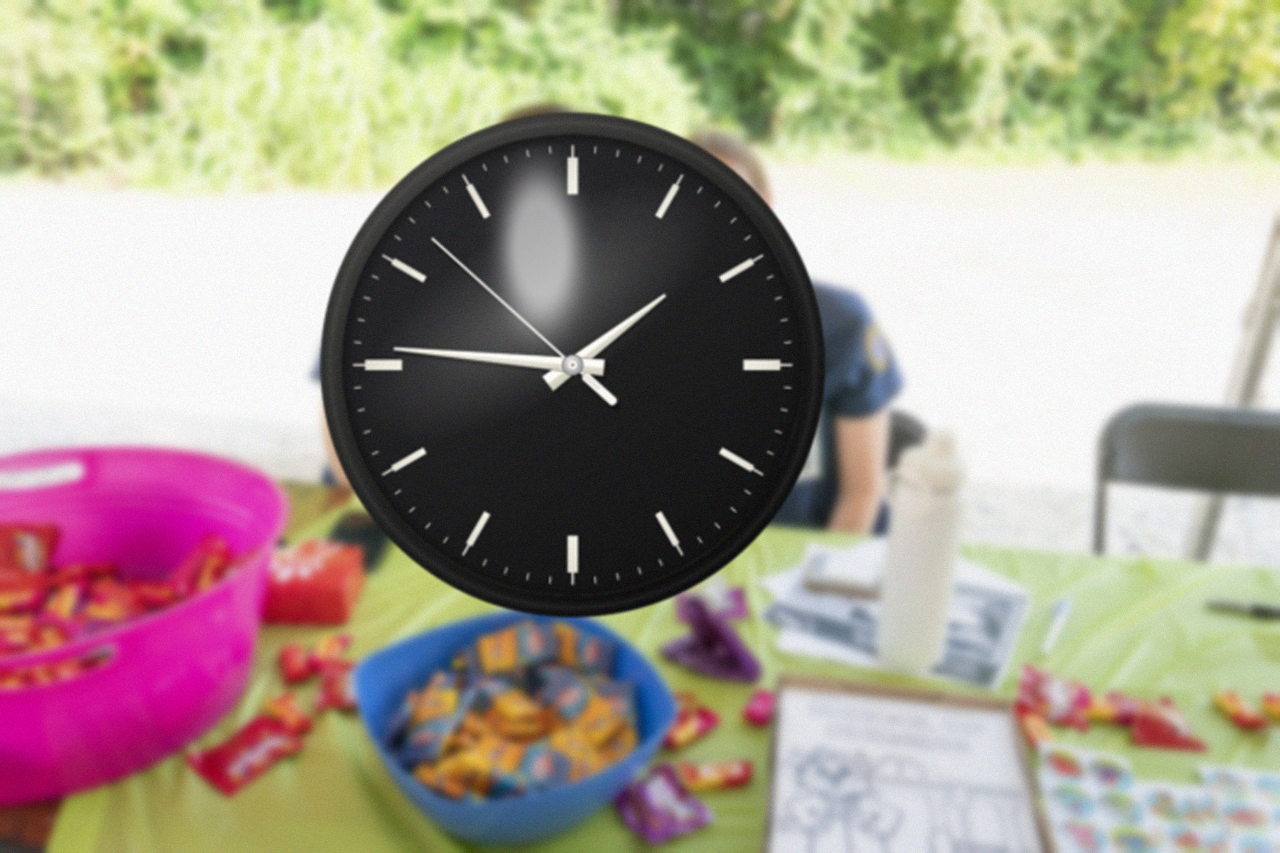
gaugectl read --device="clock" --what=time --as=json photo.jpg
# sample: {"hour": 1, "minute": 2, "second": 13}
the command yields {"hour": 1, "minute": 45, "second": 52}
